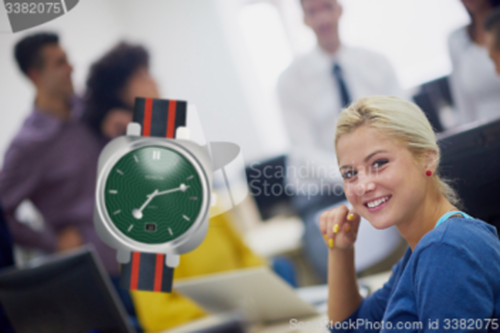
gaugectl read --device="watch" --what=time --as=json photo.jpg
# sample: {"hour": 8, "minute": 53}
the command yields {"hour": 7, "minute": 12}
